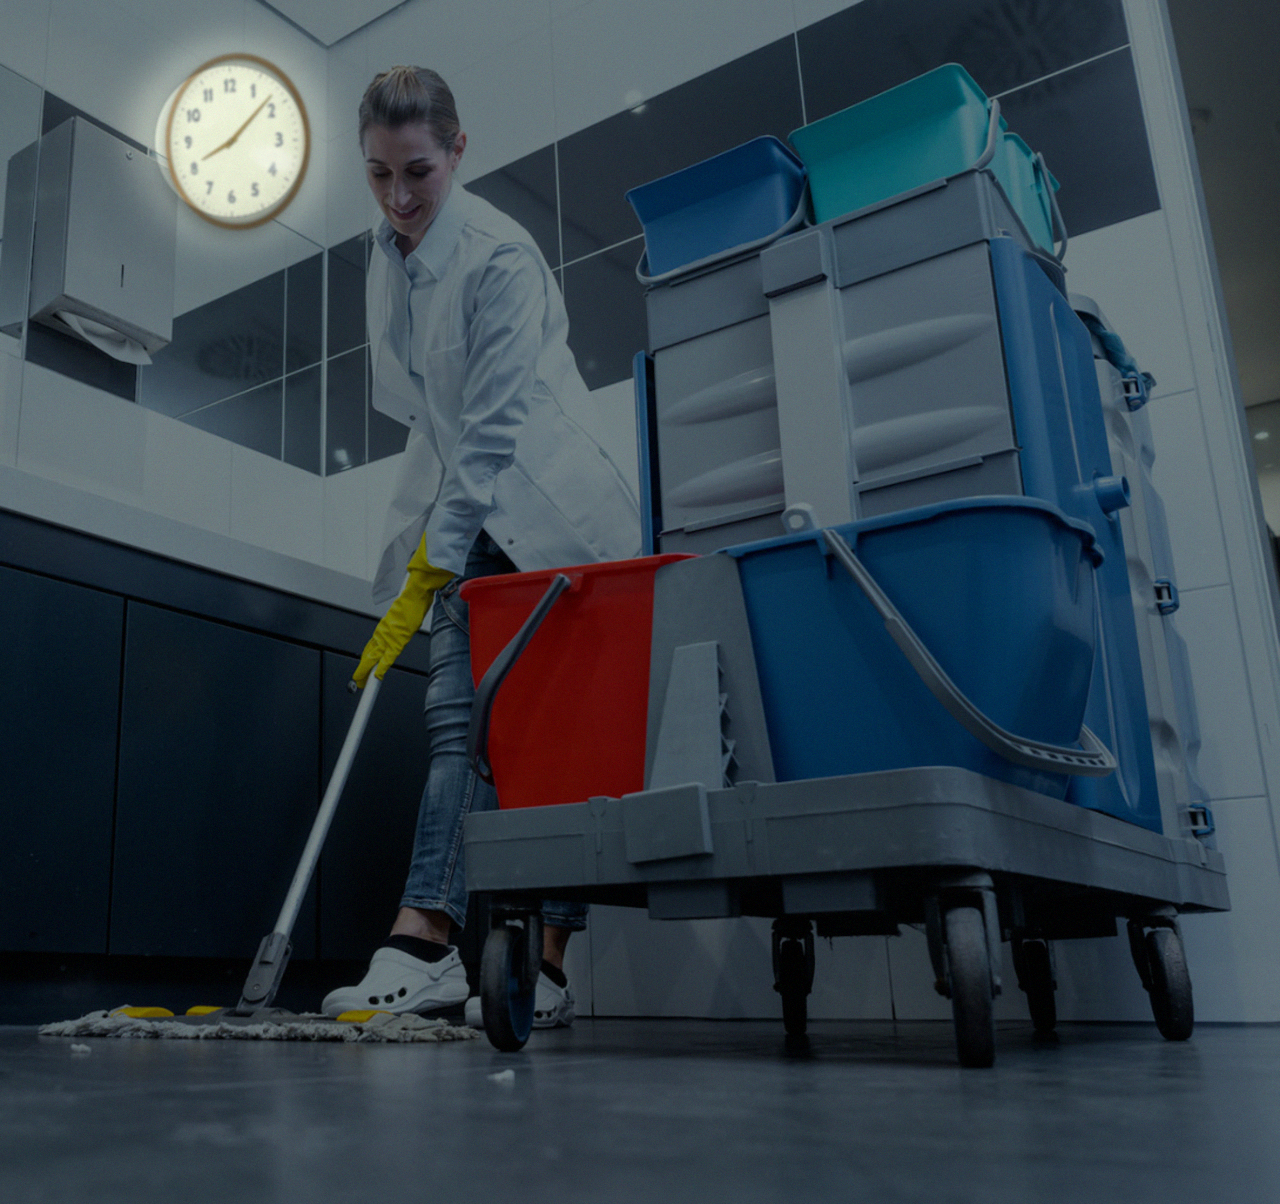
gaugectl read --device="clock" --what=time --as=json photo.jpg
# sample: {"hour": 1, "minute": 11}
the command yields {"hour": 8, "minute": 8}
